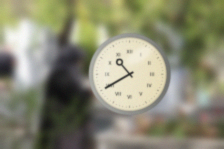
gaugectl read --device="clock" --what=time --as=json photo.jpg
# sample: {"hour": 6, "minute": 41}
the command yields {"hour": 10, "minute": 40}
